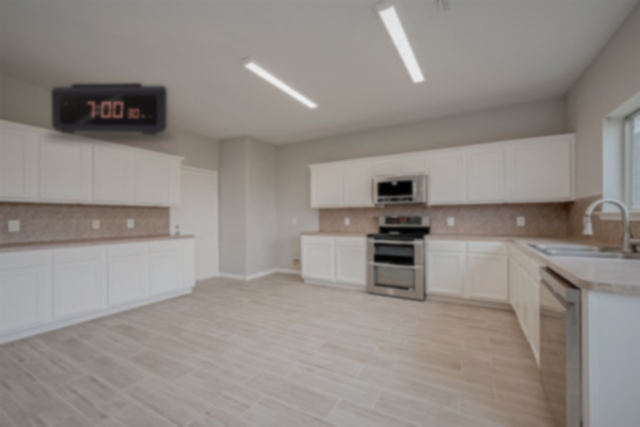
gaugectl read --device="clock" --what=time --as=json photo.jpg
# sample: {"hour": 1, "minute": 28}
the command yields {"hour": 7, "minute": 0}
